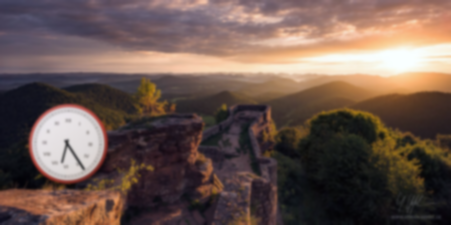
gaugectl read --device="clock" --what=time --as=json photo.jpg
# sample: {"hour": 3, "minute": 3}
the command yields {"hour": 6, "minute": 24}
